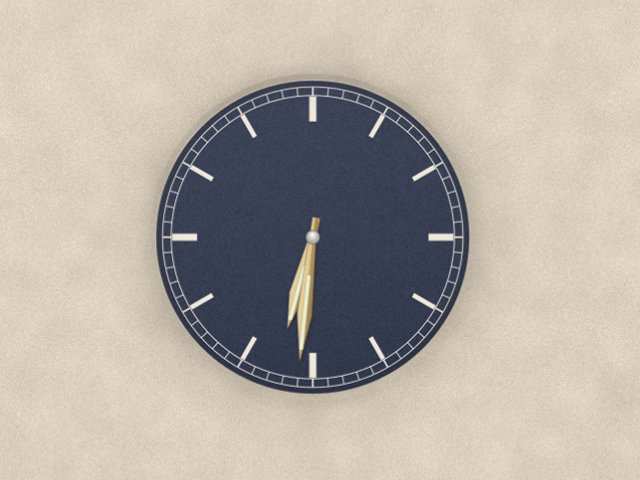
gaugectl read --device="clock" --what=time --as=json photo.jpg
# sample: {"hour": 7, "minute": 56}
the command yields {"hour": 6, "minute": 31}
